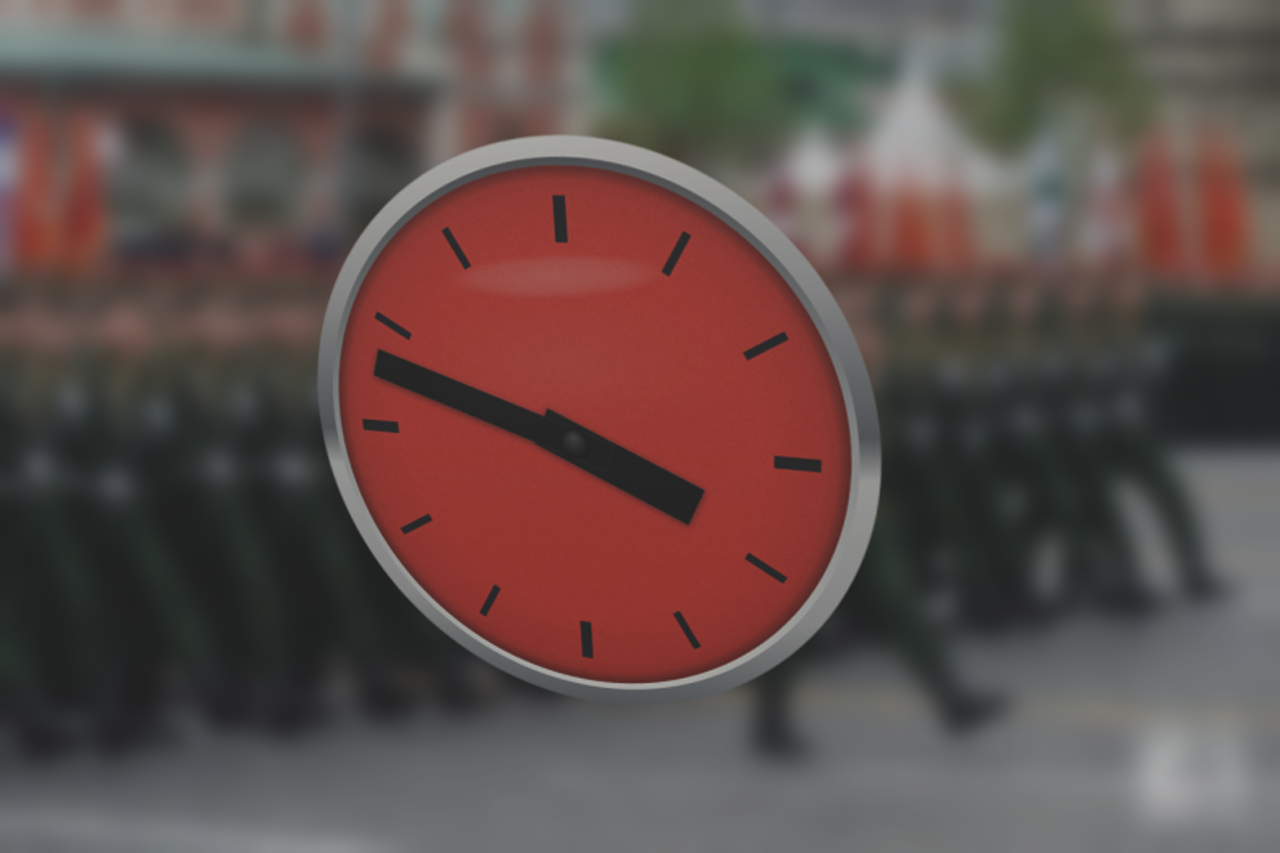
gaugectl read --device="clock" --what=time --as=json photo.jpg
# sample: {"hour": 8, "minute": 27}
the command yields {"hour": 3, "minute": 48}
